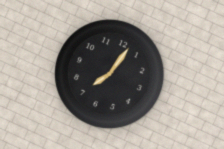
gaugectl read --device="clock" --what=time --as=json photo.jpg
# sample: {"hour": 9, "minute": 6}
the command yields {"hour": 7, "minute": 2}
